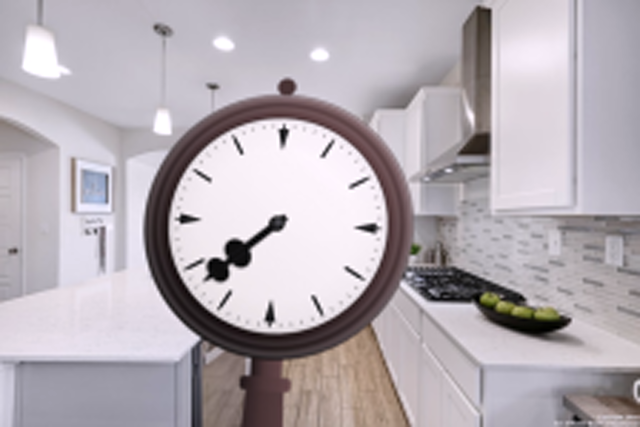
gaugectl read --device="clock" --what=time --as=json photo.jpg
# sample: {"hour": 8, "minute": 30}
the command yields {"hour": 7, "minute": 38}
